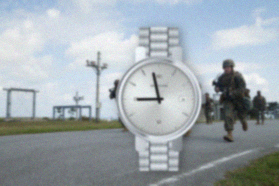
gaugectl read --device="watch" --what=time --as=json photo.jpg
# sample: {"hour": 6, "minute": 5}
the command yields {"hour": 8, "minute": 58}
